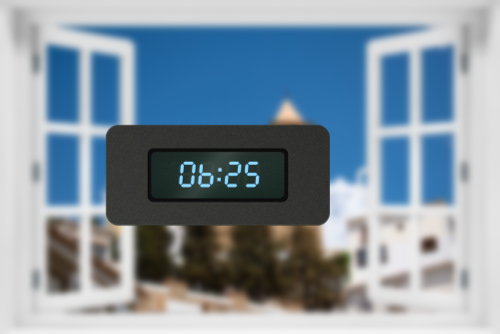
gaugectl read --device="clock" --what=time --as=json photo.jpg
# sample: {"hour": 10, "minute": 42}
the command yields {"hour": 6, "minute": 25}
